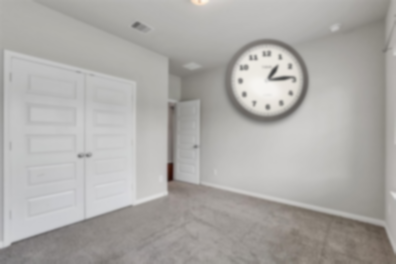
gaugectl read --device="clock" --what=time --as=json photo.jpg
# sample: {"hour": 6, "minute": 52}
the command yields {"hour": 1, "minute": 14}
